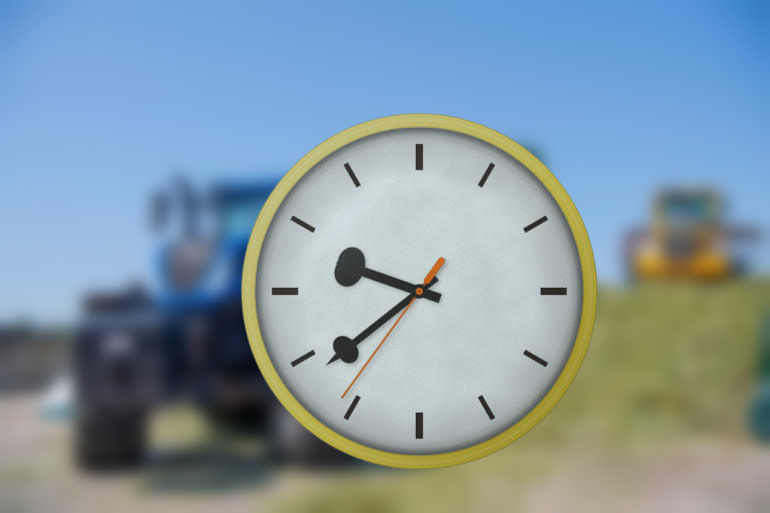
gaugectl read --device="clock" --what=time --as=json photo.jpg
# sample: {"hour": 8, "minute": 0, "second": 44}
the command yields {"hour": 9, "minute": 38, "second": 36}
